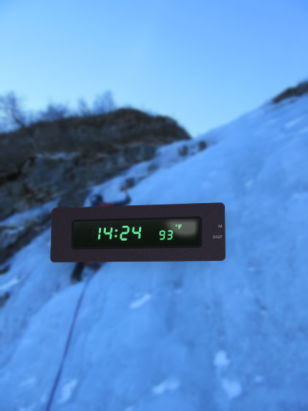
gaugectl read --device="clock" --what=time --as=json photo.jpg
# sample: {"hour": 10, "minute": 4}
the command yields {"hour": 14, "minute": 24}
